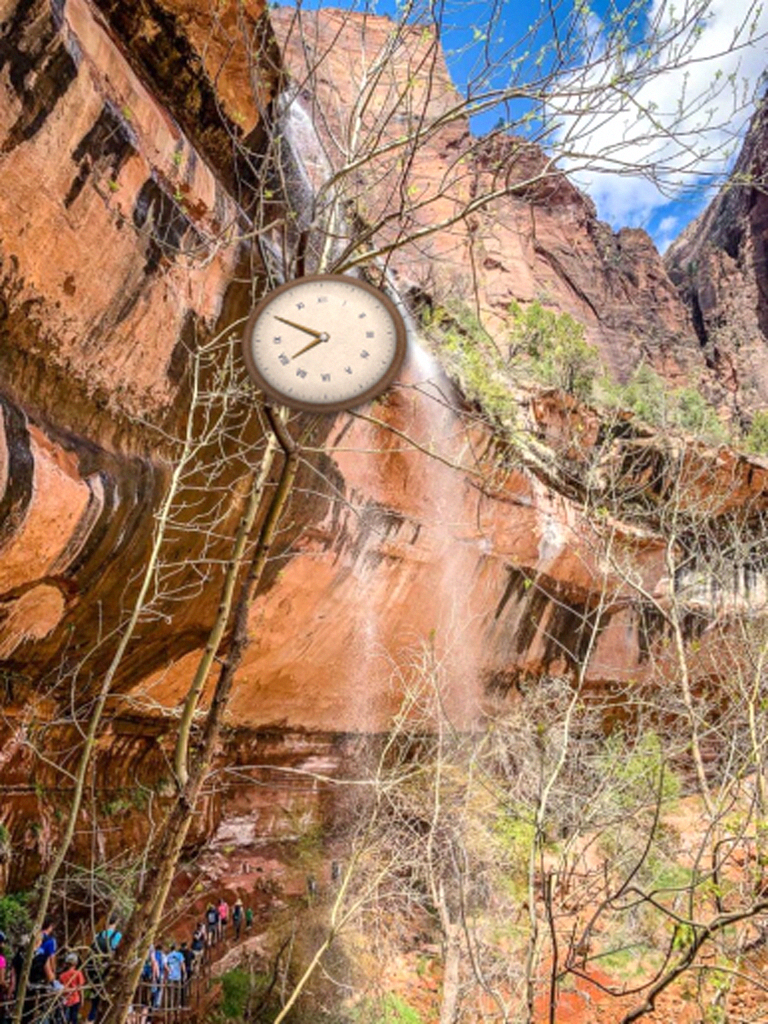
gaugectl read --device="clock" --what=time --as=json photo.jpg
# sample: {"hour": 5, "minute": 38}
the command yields {"hour": 7, "minute": 50}
